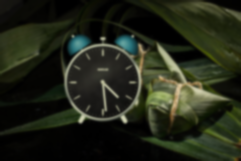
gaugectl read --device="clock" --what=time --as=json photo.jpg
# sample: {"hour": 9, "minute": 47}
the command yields {"hour": 4, "minute": 29}
